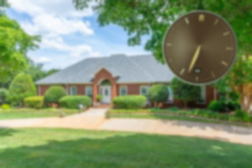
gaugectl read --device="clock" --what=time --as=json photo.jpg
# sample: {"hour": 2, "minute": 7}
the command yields {"hour": 6, "minute": 33}
